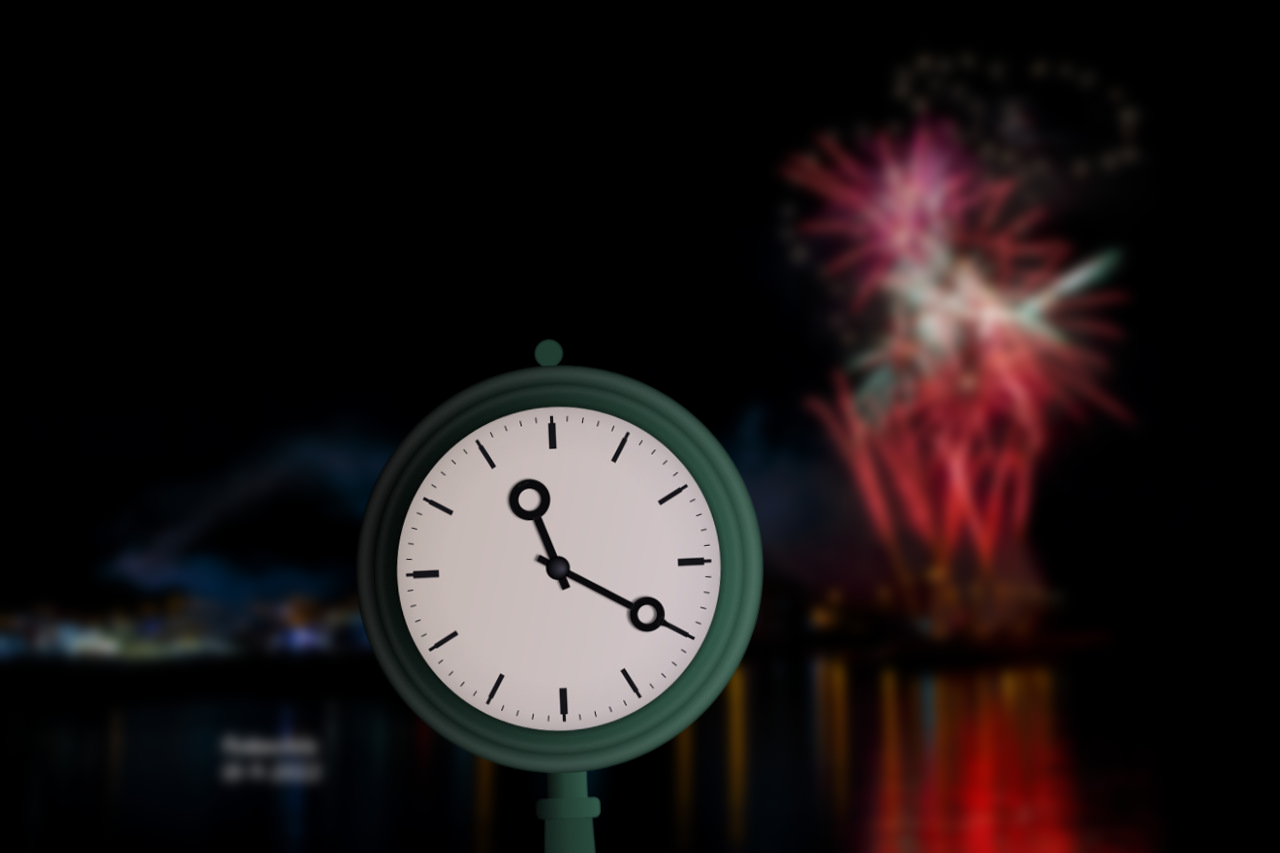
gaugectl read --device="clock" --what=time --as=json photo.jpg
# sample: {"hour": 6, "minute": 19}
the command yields {"hour": 11, "minute": 20}
